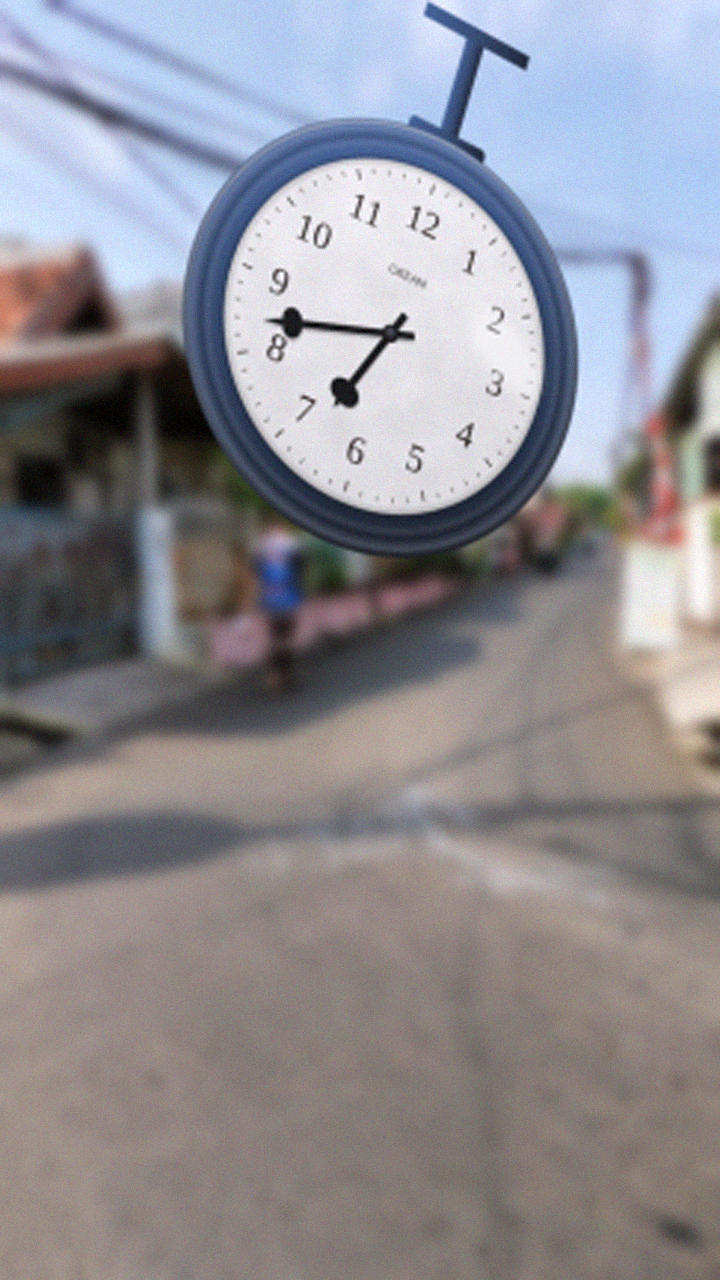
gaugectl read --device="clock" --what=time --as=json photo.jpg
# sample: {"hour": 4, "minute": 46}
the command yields {"hour": 6, "minute": 42}
